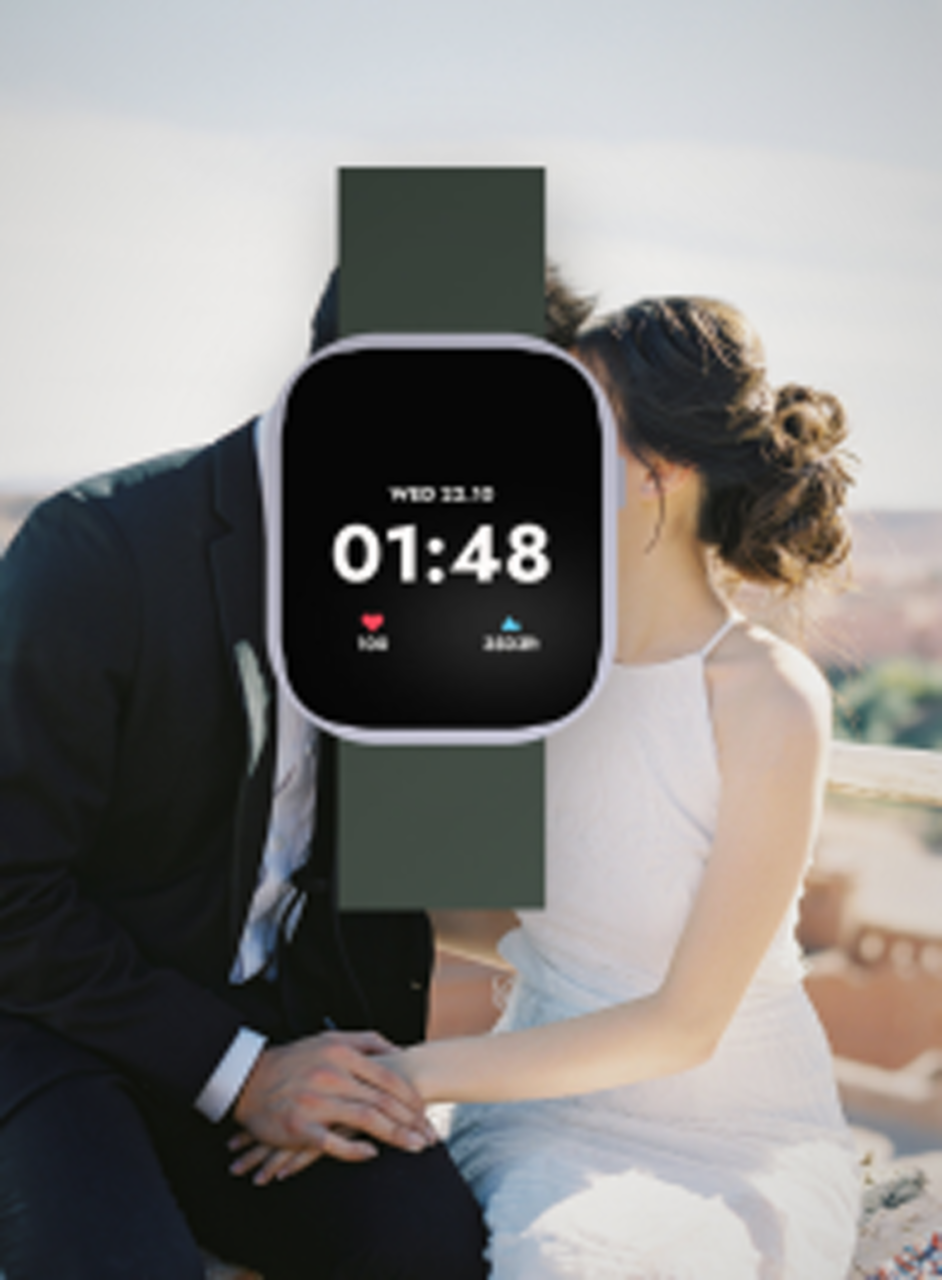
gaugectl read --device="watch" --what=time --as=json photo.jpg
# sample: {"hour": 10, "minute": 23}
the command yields {"hour": 1, "minute": 48}
